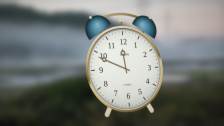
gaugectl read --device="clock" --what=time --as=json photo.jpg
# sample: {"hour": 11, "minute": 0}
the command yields {"hour": 11, "minute": 49}
